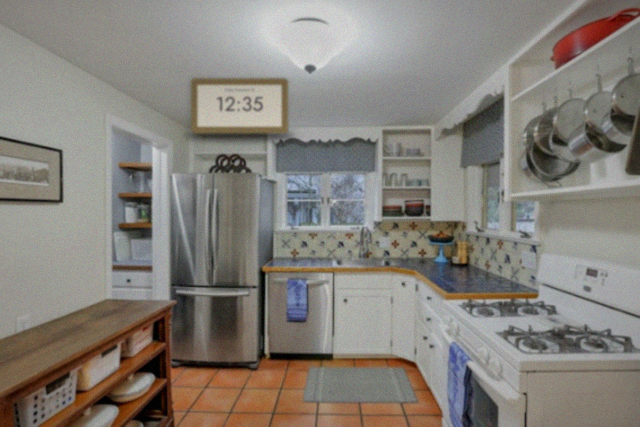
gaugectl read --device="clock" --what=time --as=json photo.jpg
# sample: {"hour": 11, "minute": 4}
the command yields {"hour": 12, "minute": 35}
